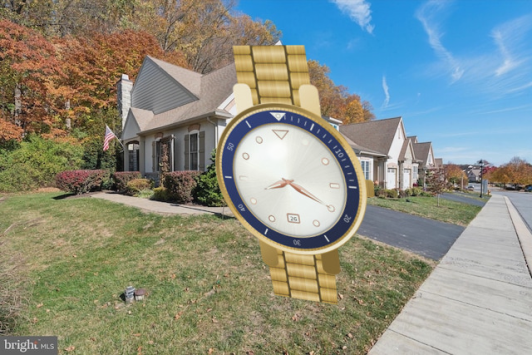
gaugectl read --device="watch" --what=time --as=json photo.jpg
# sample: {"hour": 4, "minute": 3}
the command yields {"hour": 8, "minute": 20}
